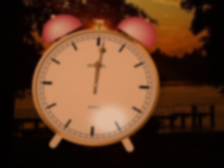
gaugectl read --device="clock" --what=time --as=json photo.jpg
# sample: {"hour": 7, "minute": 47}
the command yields {"hour": 12, "minute": 1}
